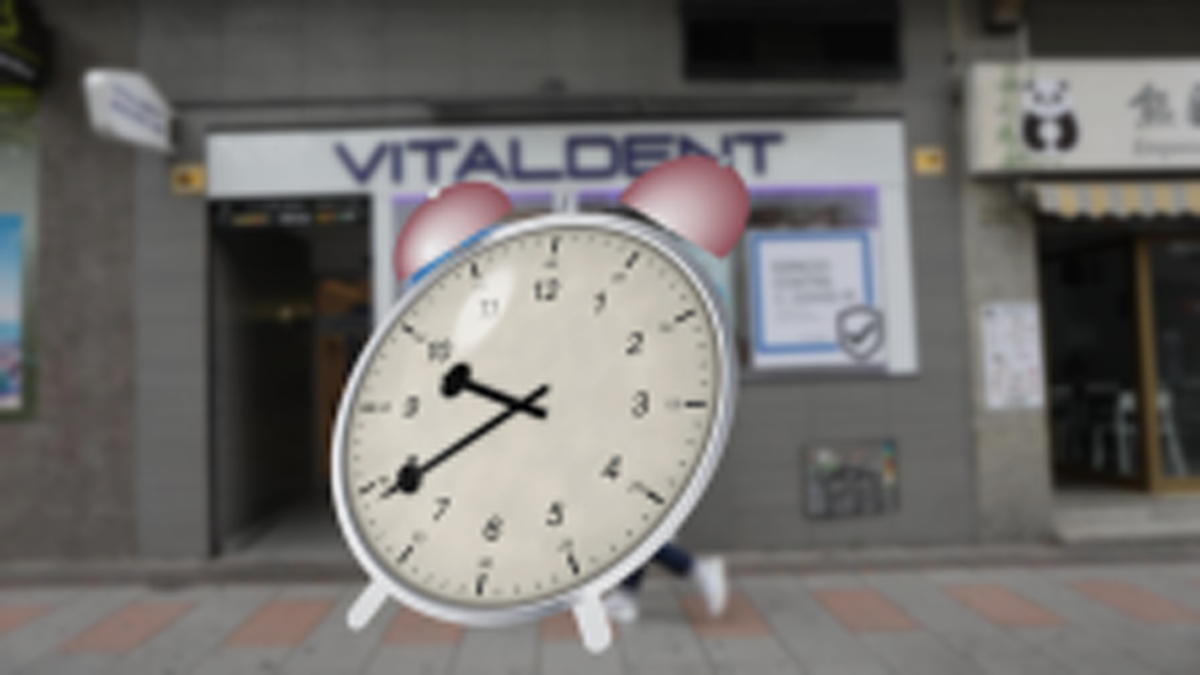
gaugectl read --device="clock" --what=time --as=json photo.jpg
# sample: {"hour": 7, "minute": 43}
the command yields {"hour": 9, "minute": 39}
